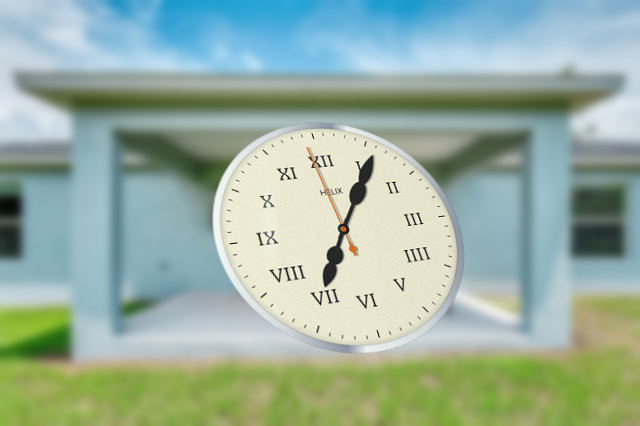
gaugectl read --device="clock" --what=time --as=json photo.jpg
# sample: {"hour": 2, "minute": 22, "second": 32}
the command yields {"hour": 7, "minute": 5, "second": 59}
